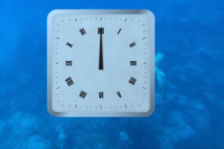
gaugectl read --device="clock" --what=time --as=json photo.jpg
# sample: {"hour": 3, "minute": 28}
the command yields {"hour": 12, "minute": 0}
